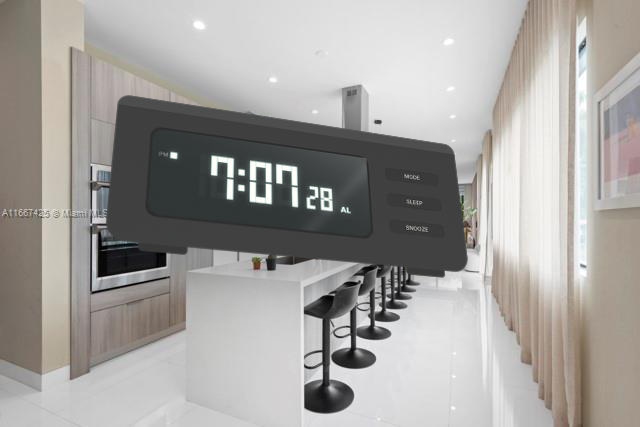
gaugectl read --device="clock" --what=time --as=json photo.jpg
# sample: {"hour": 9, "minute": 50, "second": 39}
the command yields {"hour": 7, "minute": 7, "second": 28}
